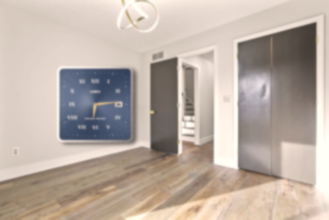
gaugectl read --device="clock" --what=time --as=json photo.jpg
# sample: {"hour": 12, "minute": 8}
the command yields {"hour": 6, "minute": 14}
